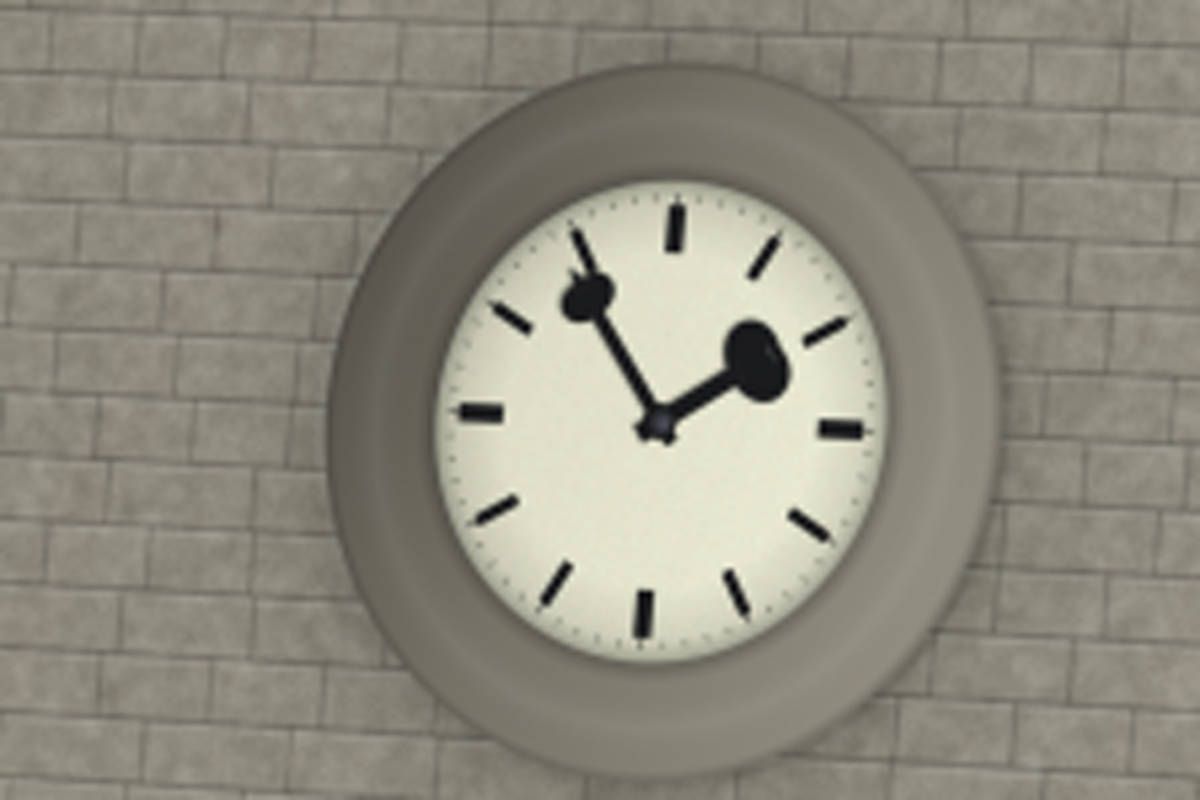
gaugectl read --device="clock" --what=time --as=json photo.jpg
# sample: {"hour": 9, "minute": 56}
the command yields {"hour": 1, "minute": 54}
